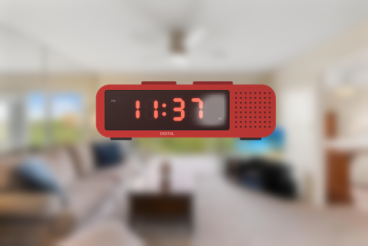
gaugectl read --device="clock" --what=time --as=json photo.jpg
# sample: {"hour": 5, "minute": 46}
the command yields {"hour": 11, "minute": 37}
